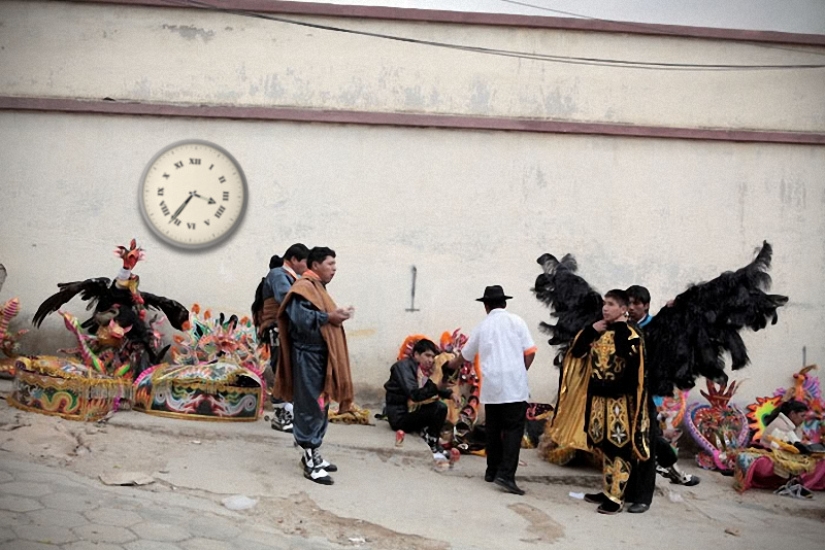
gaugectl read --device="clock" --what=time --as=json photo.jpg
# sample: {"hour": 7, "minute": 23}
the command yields {"hour": 3, "minute": 36}
